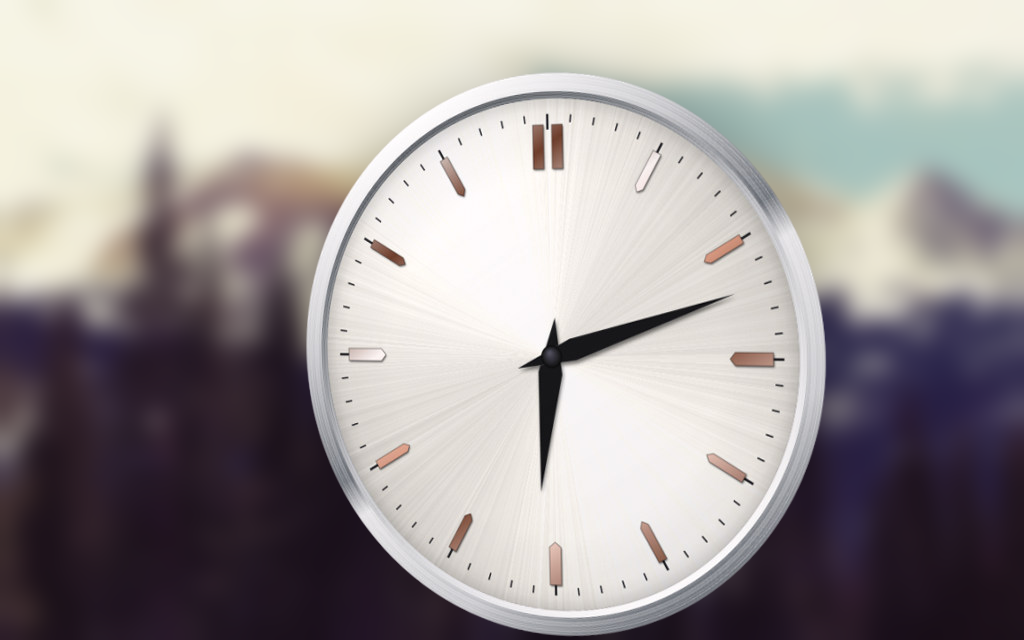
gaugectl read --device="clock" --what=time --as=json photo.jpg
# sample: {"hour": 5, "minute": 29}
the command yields {"hour": 6, "minute": 12}
